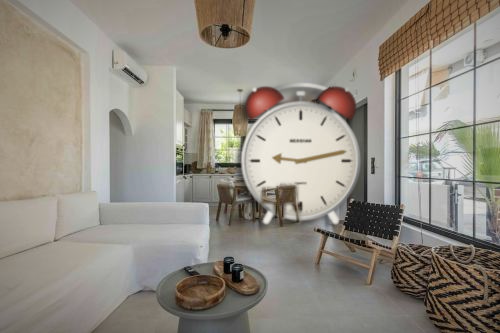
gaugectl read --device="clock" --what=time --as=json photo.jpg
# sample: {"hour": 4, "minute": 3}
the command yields {"hour": 9, "minute": 13}
